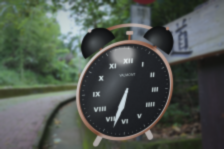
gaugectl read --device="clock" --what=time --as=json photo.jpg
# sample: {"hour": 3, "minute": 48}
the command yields {"hour": 6, "minute": 33}
